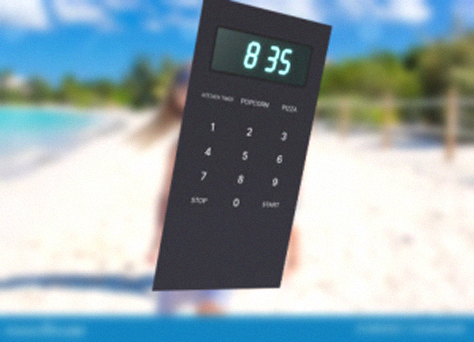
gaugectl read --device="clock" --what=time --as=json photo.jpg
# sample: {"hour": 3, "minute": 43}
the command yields {"hour": 8, "minute": 35}
